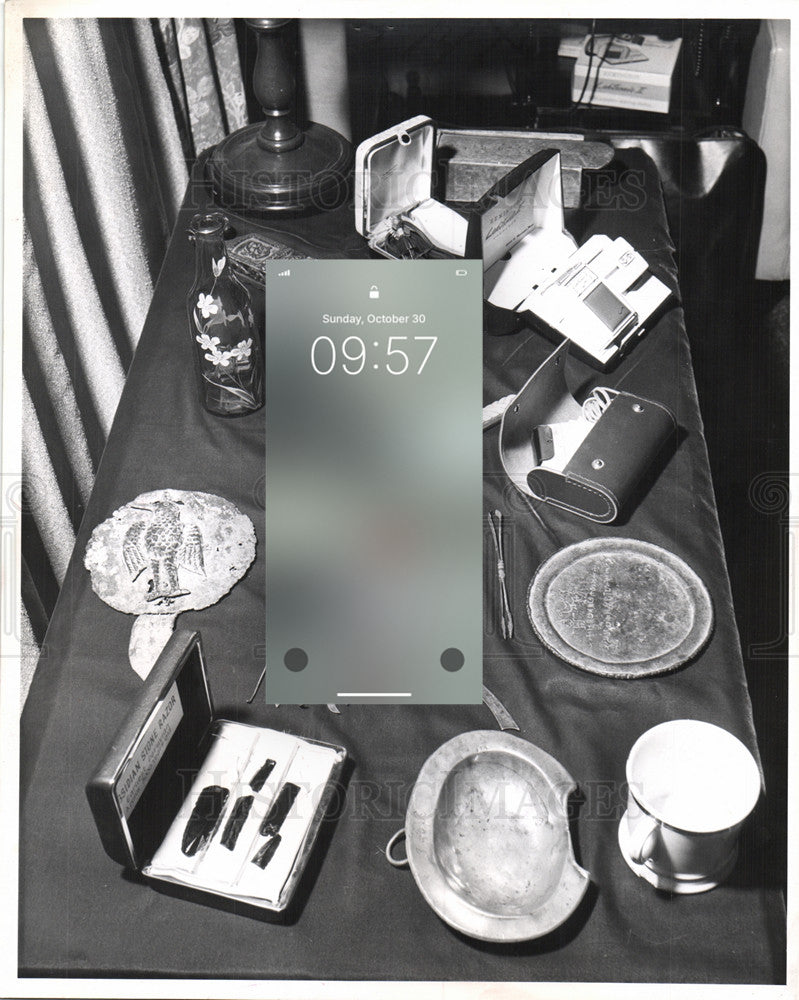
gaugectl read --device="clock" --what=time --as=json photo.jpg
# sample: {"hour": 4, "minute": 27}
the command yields {"hour": 9, "minute": 57}
